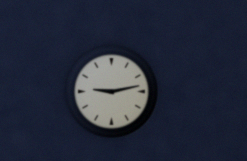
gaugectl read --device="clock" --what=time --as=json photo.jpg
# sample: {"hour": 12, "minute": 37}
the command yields {"hour": 9, "minute": 13}
